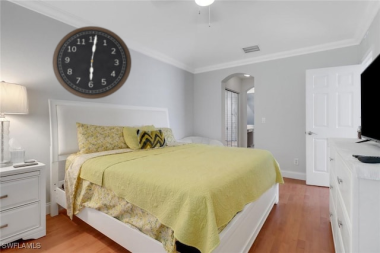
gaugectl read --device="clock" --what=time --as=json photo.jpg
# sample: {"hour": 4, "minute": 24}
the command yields {"hour": 6, "minute": 1}
